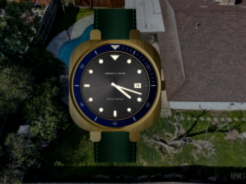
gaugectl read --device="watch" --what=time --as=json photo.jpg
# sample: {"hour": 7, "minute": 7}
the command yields {"hour": 4, "minute": 18}
